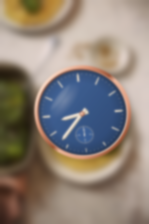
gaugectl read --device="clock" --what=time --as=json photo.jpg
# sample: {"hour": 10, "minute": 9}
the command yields {"hour": 8, "minute": 37}
